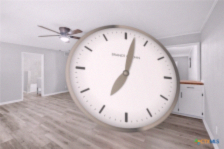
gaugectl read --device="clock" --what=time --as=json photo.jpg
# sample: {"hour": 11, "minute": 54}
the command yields {"hour": 7, "minute": 2}
